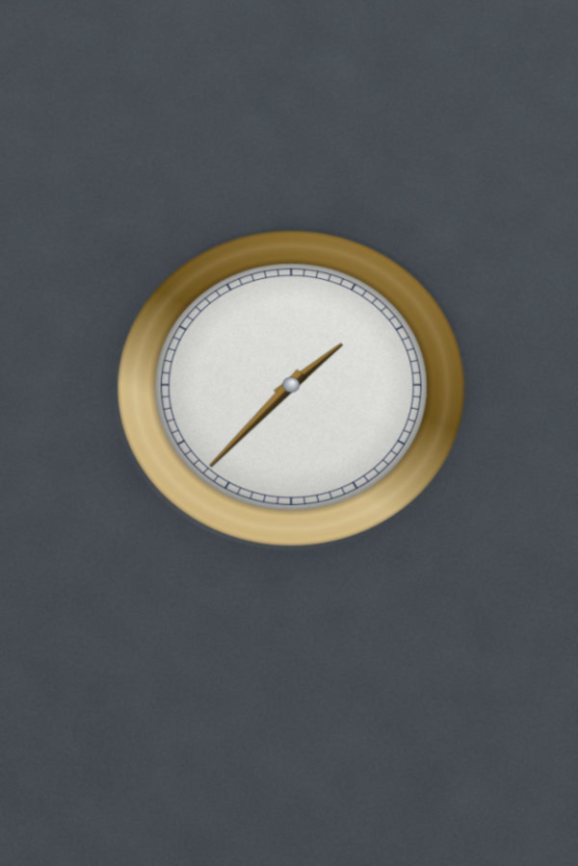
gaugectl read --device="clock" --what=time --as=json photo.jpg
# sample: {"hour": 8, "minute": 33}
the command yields {"hour": 1, "minute": 37}
